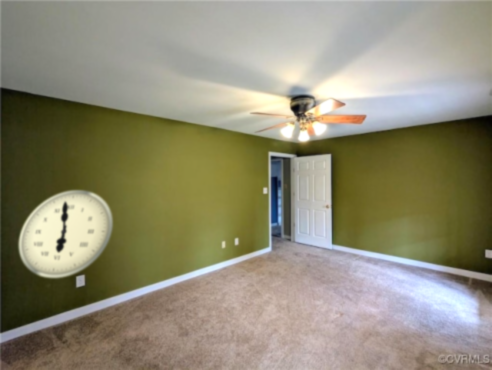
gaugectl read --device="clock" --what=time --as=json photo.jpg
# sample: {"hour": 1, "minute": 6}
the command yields {"hour": 5, "minute": 58}
